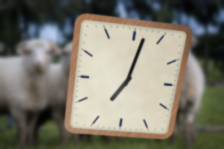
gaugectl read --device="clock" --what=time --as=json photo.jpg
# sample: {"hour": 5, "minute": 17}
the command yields {"hour": 7, "minute": 2}
